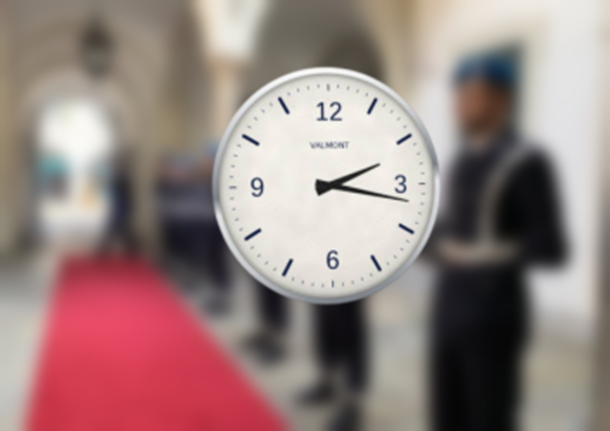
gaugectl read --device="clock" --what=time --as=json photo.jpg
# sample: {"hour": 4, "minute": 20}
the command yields {"hour": 2, "minute": 17}
